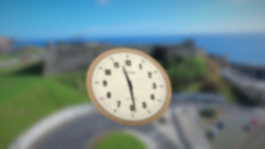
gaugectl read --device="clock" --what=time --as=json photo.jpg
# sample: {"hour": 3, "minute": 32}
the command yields {"hour": 11, "minute": 29}
